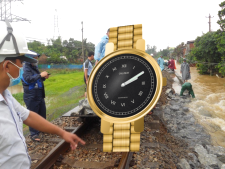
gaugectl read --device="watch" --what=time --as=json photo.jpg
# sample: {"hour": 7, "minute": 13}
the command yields {"hour": 2, "minute": 10}
